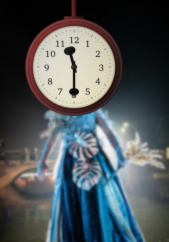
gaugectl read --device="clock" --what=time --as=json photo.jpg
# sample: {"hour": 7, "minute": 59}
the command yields {"hour": 11, "minute": 30}
